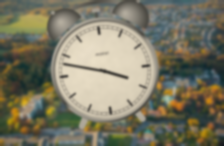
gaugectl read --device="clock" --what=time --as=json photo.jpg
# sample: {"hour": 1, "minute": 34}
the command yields {"hour": 3, "minute": 48}
